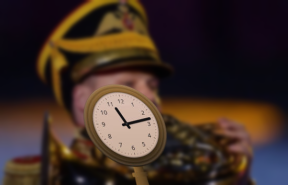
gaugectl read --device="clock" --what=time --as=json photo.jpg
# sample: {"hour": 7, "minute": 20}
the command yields {"hour": 11, "minute": 13}
